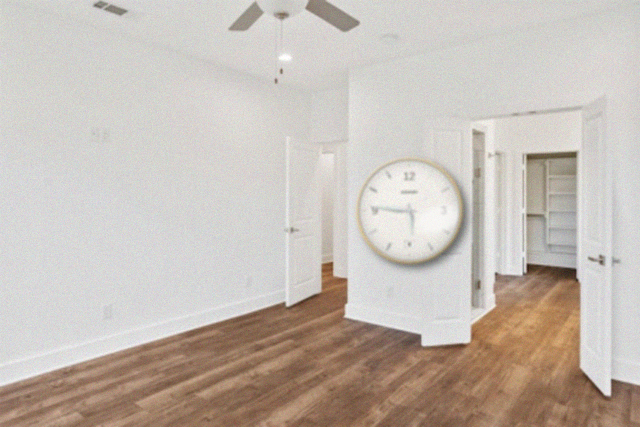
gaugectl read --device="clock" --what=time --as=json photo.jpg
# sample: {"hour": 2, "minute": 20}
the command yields {"hour": 5, "minute": 46}
